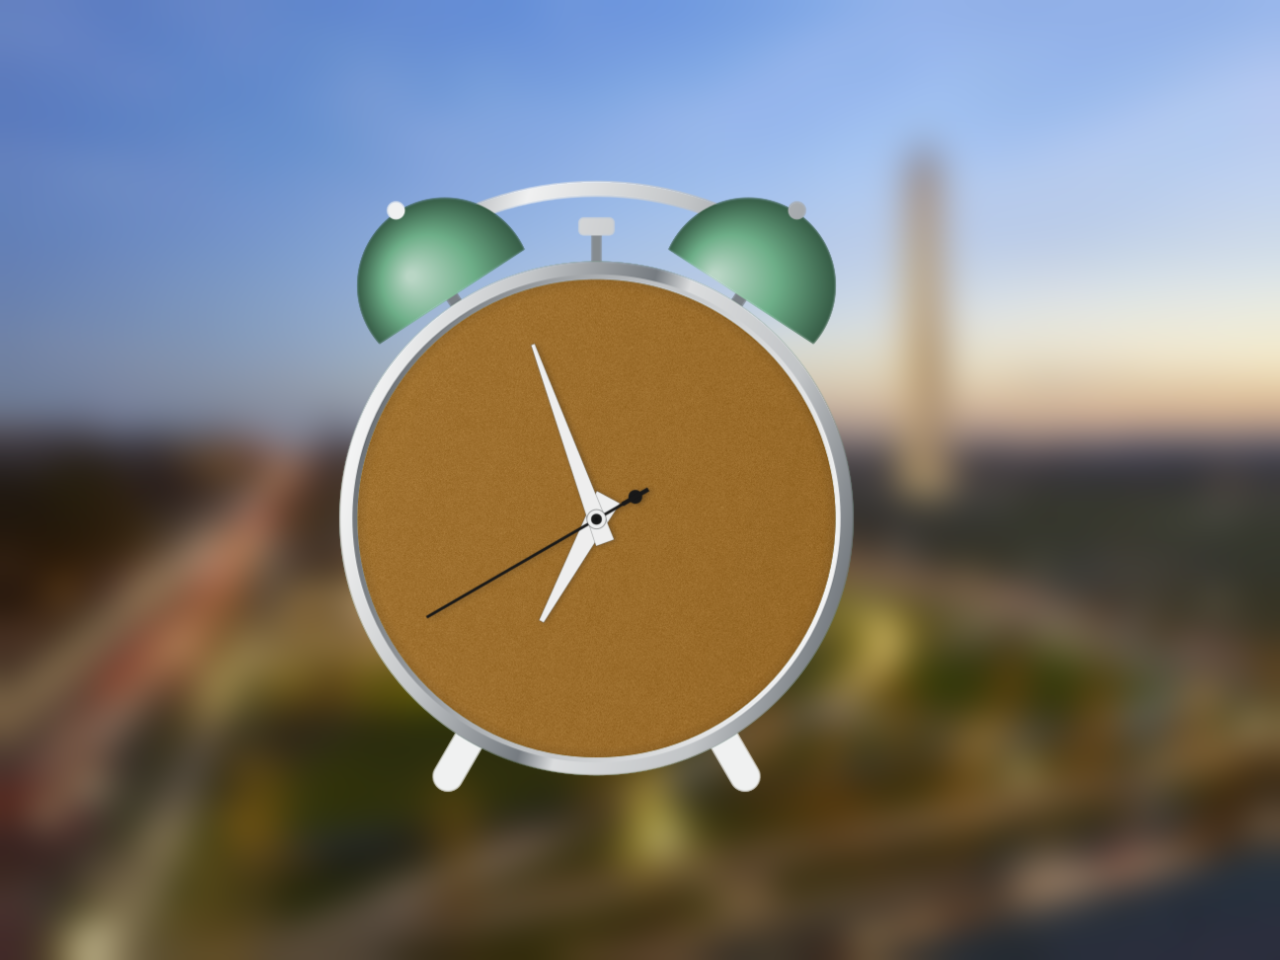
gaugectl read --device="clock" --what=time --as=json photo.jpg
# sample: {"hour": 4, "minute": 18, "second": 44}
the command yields {"hour": 6, "minute": 56, "second": 40}
